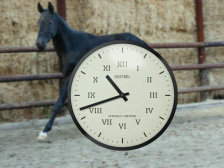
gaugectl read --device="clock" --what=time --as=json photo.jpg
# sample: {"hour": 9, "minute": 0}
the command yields {"hour": 10, "minute": 42}
